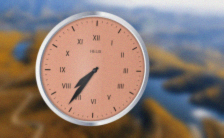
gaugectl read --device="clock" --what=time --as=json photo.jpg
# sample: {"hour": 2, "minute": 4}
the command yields {"hour": 7, "minute": 36}
